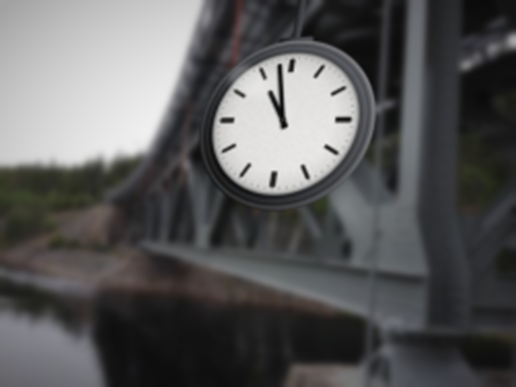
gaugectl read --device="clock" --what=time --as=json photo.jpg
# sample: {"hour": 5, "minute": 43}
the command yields {"hour": 10, "minute": 58}
